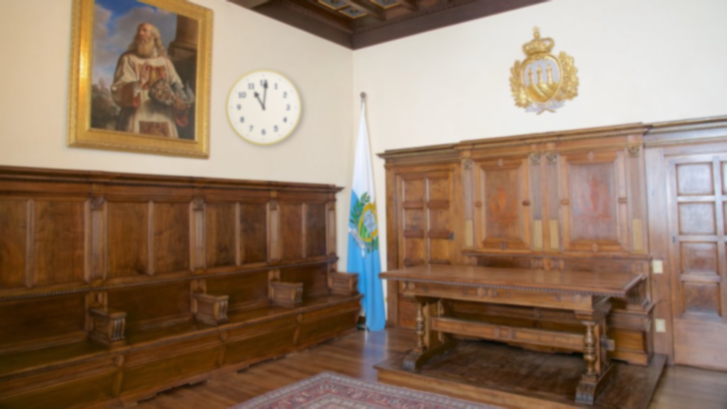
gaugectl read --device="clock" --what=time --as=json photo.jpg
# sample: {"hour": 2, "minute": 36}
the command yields {"hour": 11, "minute": 1}
